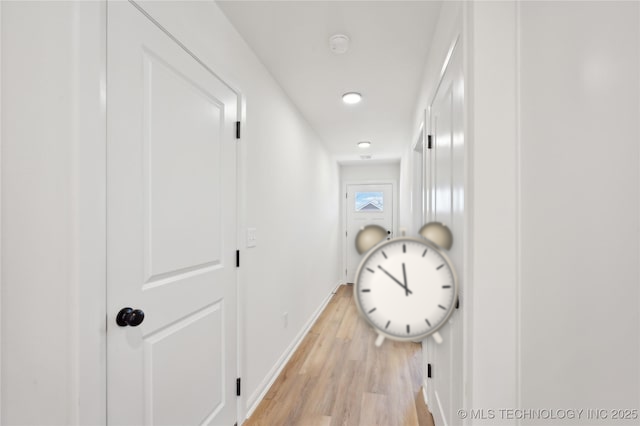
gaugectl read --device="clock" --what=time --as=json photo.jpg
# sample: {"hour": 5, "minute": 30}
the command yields {"hour": 11, "minute": 52}
